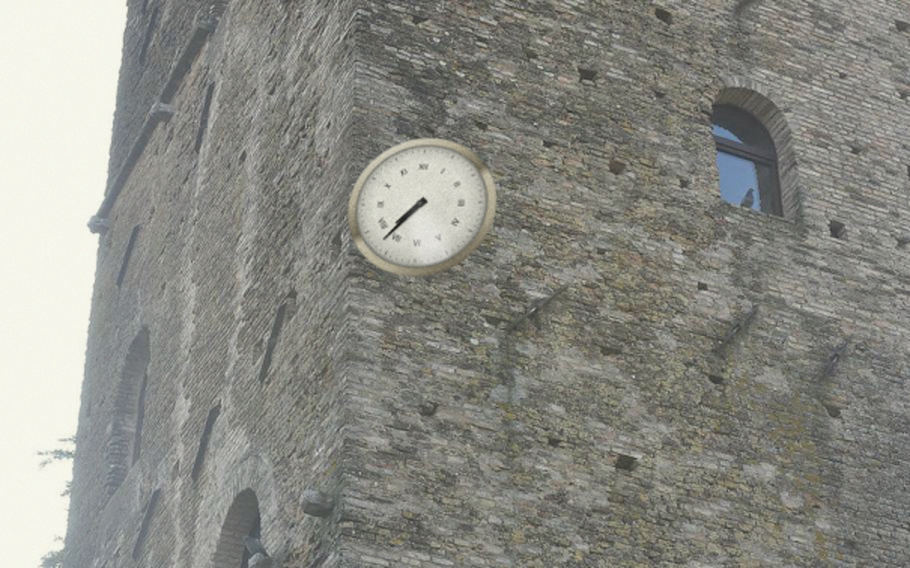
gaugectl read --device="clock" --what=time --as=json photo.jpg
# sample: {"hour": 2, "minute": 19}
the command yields {"hour": 7, "minute": 37}
